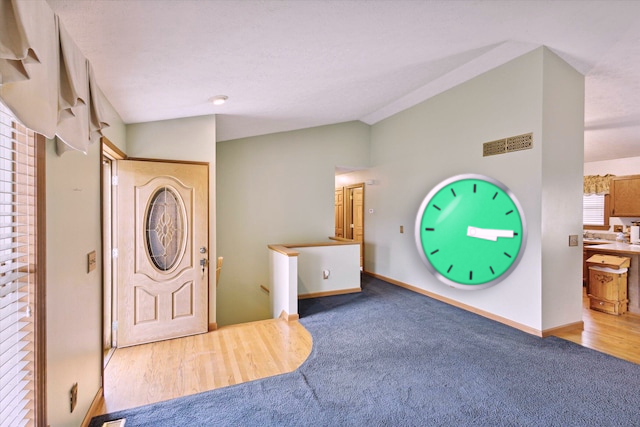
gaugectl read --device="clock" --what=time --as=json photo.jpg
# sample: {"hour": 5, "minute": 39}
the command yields {"hour": 3, "minute": 15}
